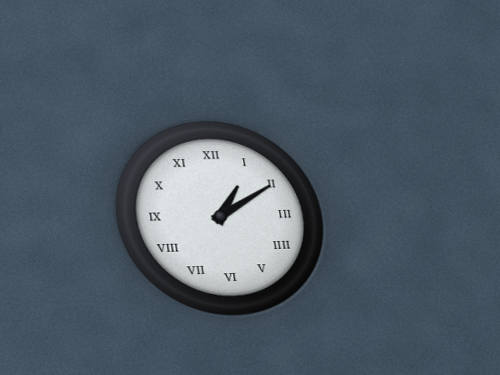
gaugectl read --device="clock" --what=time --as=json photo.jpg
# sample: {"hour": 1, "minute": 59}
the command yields {"hour": 1, "minute": 10}
